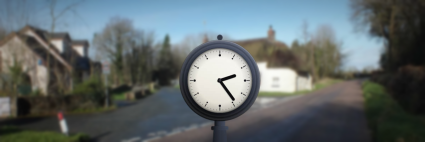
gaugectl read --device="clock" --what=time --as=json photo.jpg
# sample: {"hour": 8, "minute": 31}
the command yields {"hour": 2, "minute": 24}
